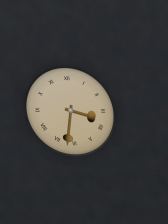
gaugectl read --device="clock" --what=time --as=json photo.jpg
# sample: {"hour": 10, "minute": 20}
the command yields {"hour": 3, "minute": 32}
